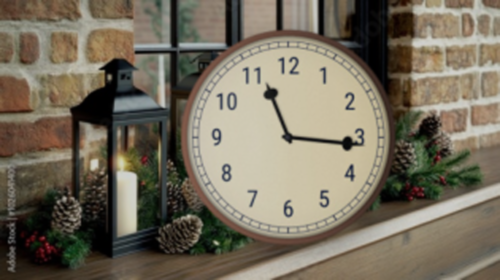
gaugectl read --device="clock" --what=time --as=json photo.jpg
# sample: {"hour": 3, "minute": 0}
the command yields {"hour": 11, "minute": 16}
